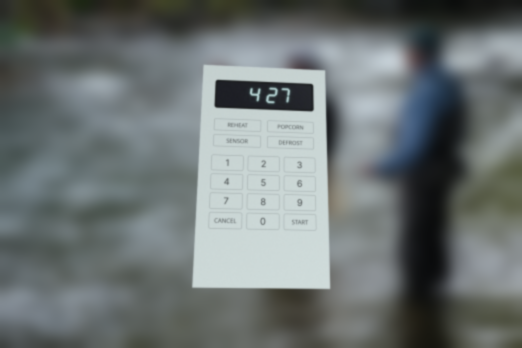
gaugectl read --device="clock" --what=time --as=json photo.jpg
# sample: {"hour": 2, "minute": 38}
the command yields {"hour": 4, "minute": 27}
